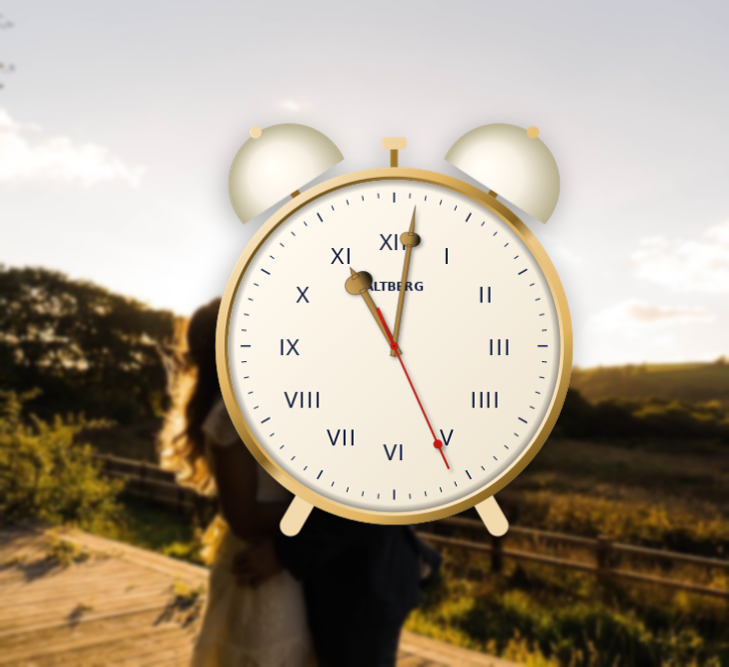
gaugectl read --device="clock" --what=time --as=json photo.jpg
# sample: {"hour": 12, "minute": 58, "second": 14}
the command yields {"hour": 11, "minute": 1, "second": 26}
